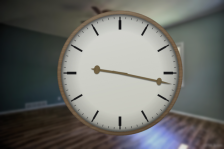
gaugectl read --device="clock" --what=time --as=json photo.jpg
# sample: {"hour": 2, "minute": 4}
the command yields {"hour": 9, "minute": 17}
